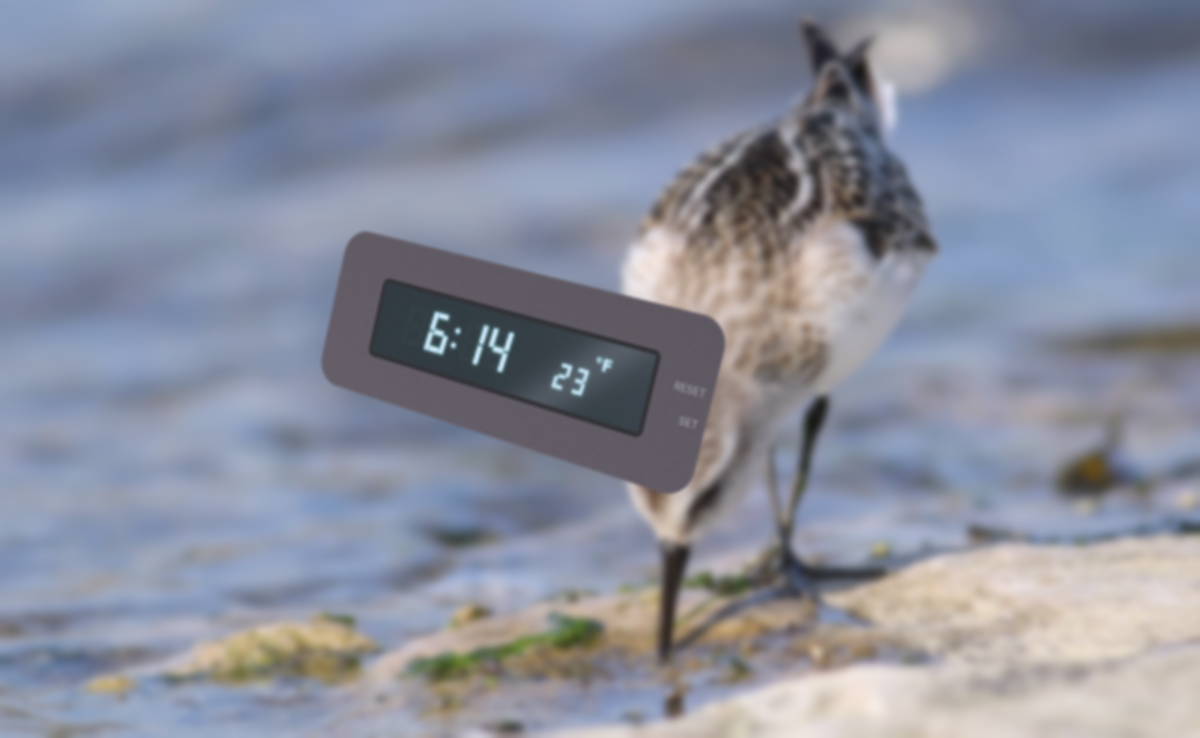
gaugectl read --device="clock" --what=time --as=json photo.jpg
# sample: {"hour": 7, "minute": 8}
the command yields {"hour": 6, "minute": 14}
